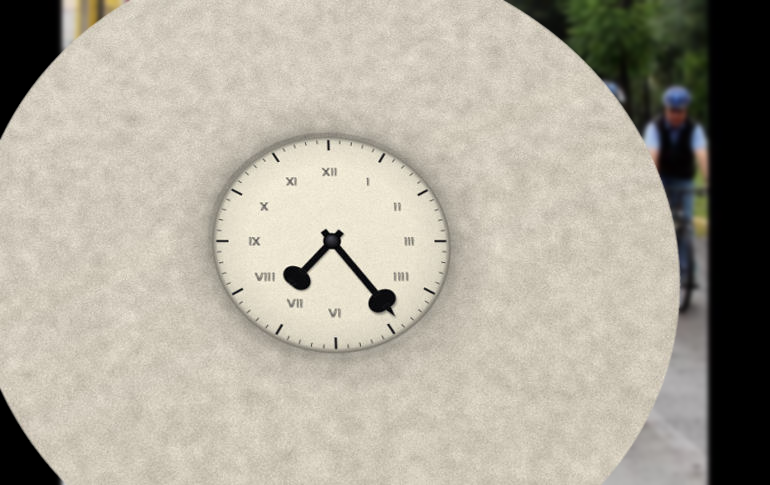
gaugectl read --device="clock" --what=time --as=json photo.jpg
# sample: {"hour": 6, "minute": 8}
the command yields {"hour": 7, "minute": 24}
